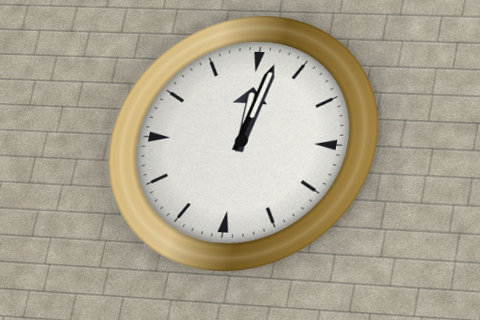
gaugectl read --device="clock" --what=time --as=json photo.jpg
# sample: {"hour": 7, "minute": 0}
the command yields {"hour": 12, "minute": 2}
